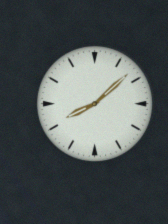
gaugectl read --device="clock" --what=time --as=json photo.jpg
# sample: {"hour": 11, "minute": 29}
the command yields {"hour": 8, "minute": 8}
